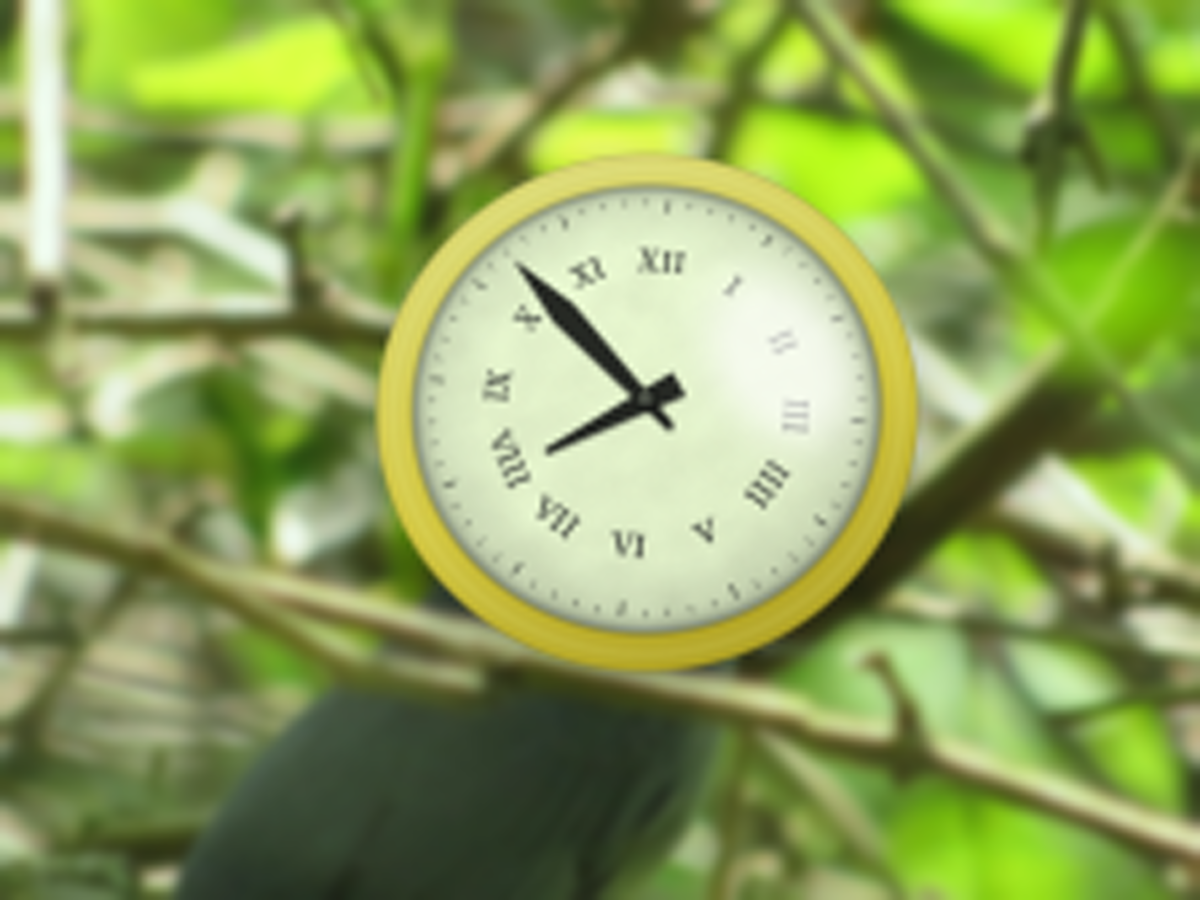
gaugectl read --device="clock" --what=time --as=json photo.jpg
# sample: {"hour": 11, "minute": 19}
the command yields {"hour": 7, "minute": 52}
